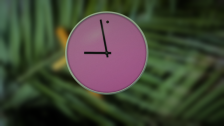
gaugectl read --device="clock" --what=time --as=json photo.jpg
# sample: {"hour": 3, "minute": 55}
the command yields {"hour": 8, "minute": 58}
